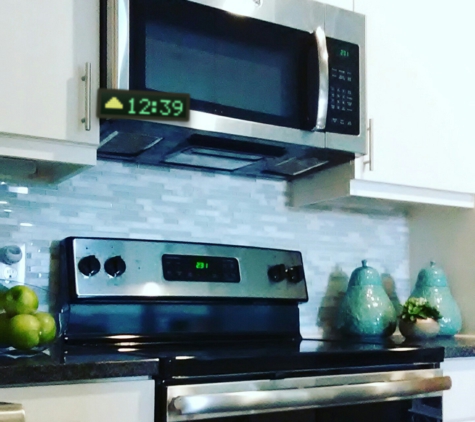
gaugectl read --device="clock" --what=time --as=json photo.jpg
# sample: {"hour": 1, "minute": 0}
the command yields {"hour": 12, "minute": 39}
